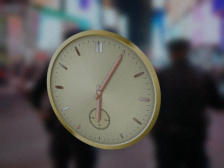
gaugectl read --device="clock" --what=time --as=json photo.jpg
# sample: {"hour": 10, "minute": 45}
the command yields {"hour": 6, "minute": 5}
